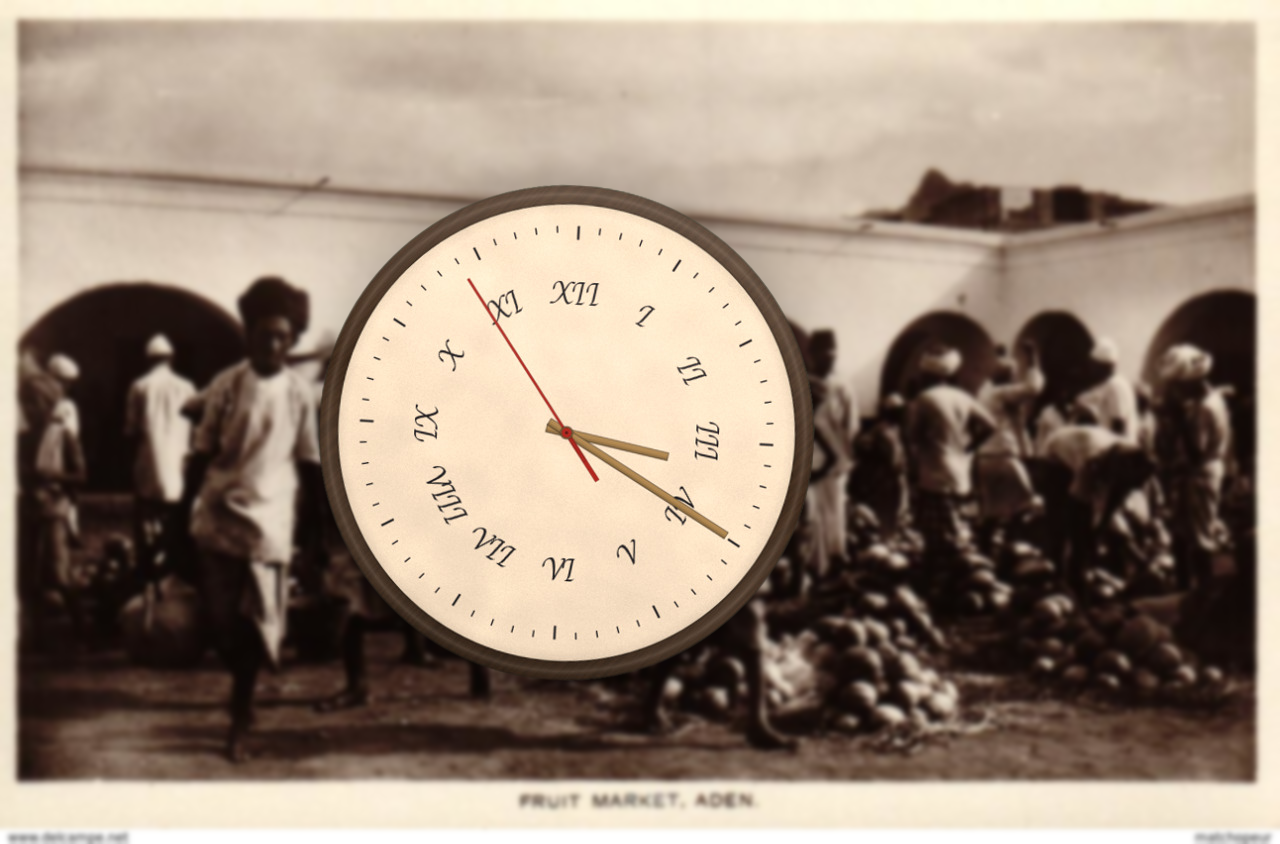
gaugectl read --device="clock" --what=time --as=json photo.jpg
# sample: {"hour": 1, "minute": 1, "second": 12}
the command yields {"hour": 3, "minute": 19, "second": 54}
